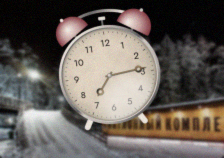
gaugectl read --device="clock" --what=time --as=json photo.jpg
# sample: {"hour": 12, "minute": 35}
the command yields {"hour": 7, "minute": 14}
